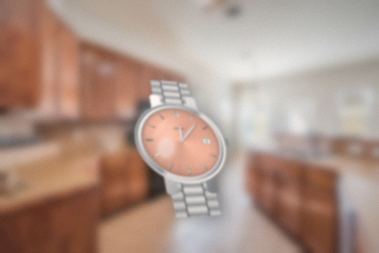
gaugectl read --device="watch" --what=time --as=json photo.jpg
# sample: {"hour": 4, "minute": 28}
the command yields {"hour": 12, "minute": 7}
